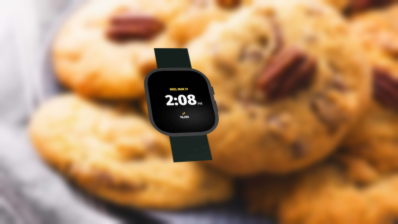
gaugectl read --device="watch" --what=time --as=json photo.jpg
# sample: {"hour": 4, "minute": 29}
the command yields {"hour": 2, "minute": 8}
